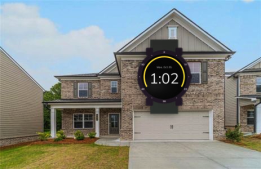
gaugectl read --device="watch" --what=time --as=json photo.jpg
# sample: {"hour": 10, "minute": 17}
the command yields {"hour": 1, "minute": 2}
